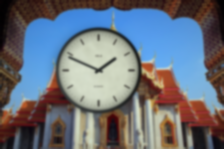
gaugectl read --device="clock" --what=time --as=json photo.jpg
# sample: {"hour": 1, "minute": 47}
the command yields {"hour": 1, "minute": 49}
